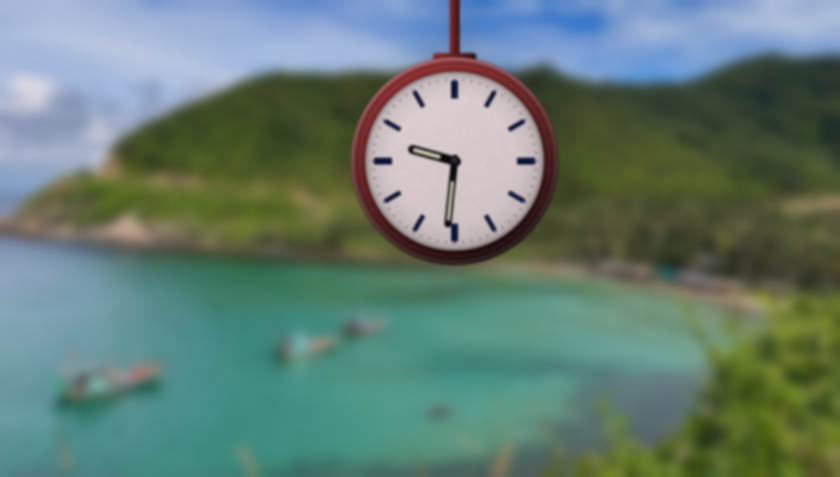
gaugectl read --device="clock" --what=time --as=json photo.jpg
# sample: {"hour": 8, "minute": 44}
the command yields {"hour": 9, "minute": 31}
